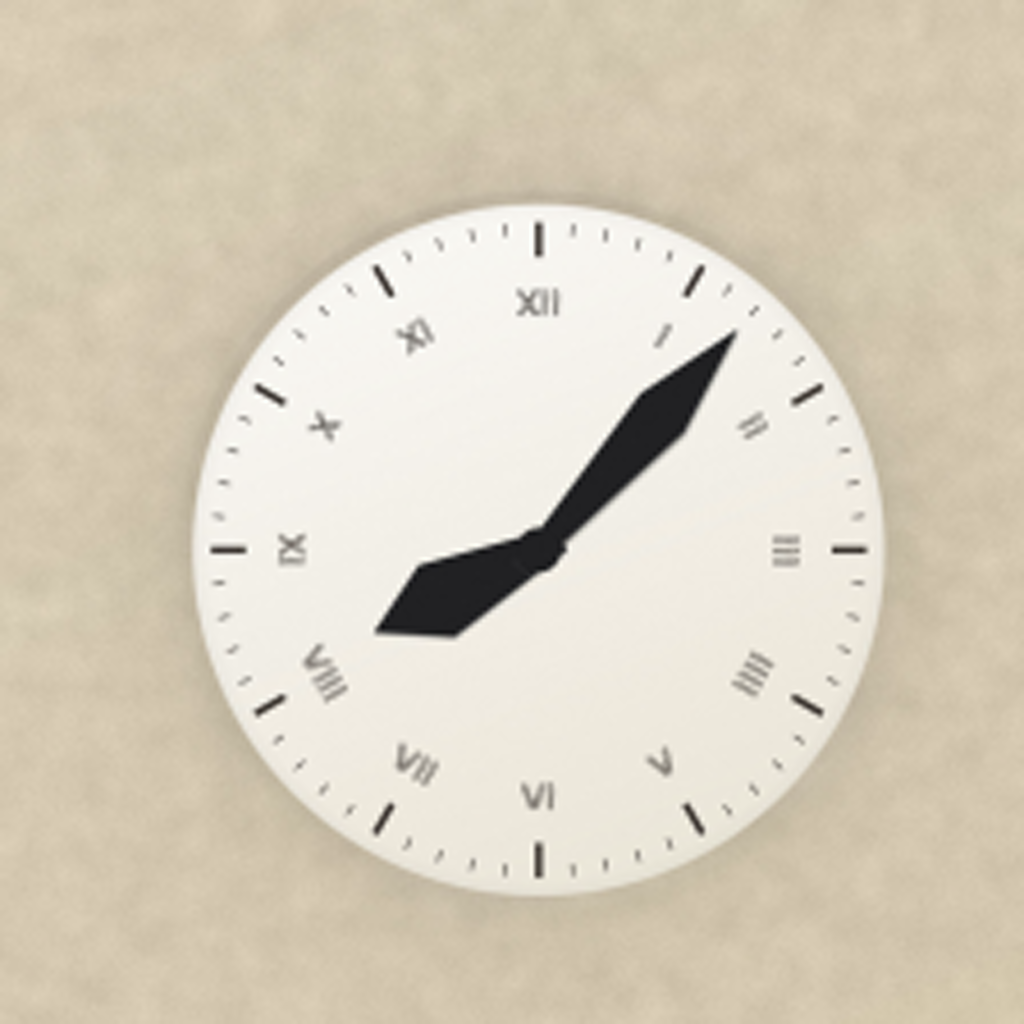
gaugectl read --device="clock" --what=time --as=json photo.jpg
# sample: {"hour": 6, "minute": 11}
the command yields {"hour": 8, "minute": 7}
